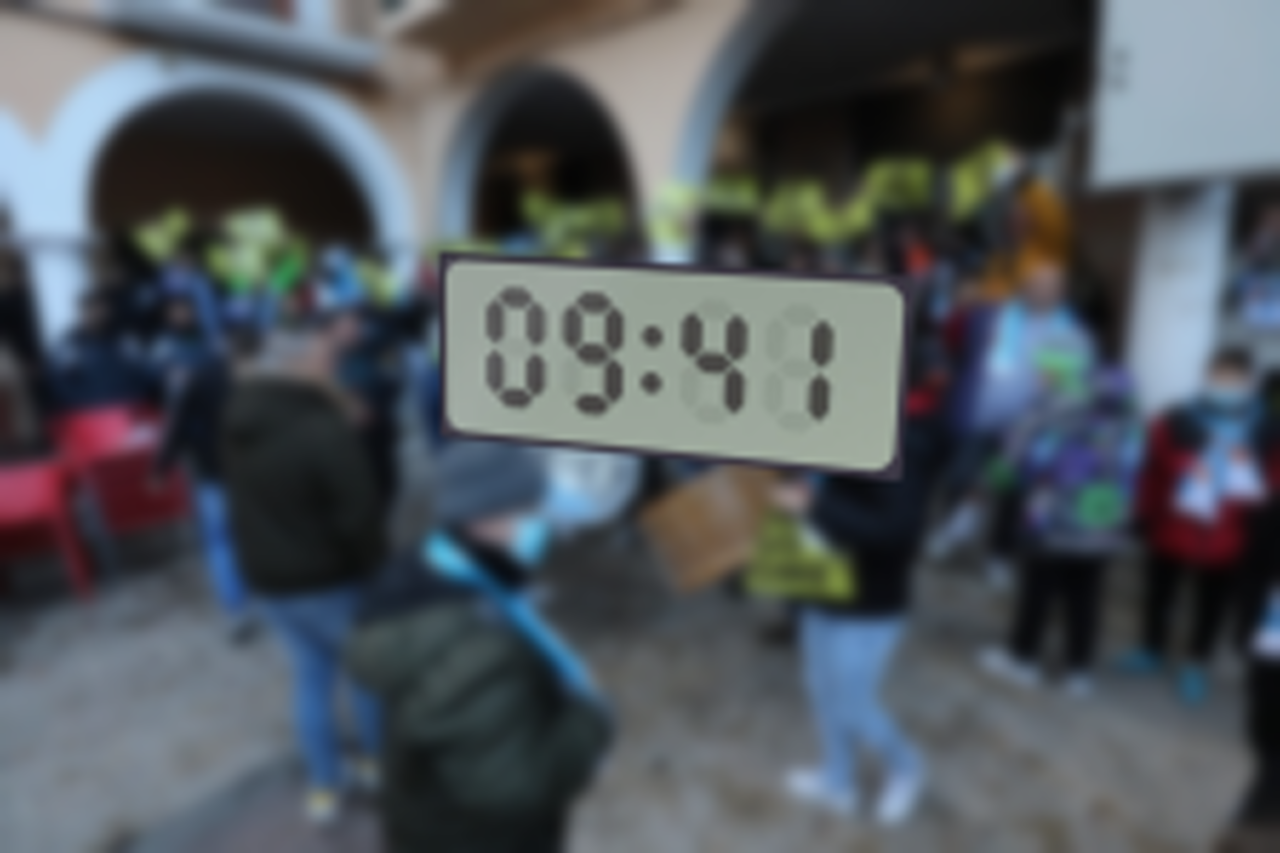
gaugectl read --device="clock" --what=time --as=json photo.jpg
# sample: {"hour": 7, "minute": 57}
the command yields {"hour": 9, "minute": 41}
